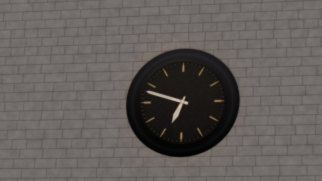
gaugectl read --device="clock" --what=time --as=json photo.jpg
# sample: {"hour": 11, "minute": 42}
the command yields {"hour": 6, "minute": 48}
